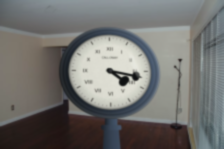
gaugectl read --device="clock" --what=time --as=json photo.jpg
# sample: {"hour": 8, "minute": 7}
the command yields {"hour": 4, "minute": 17}
